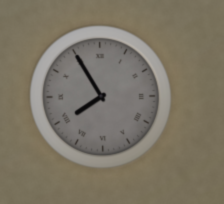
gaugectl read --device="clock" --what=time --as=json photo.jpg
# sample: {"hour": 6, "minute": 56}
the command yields {"hour": 7, "minute": 55}
